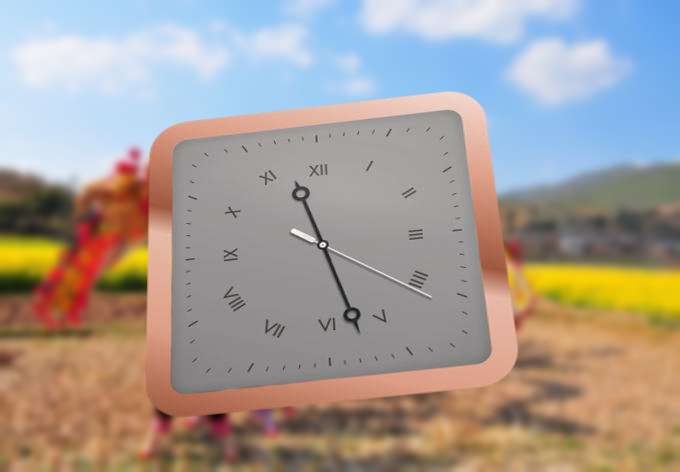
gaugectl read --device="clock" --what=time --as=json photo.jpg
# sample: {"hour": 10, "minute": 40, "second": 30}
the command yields {"hour": 11, "minute": 27, "second": 21}
